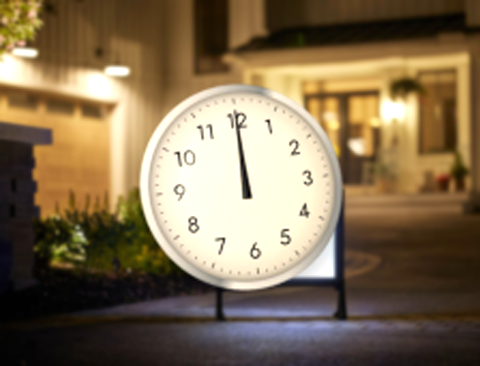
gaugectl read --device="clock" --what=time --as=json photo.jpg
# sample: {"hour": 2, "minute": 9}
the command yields {"hour": 12, "minute": 0}
